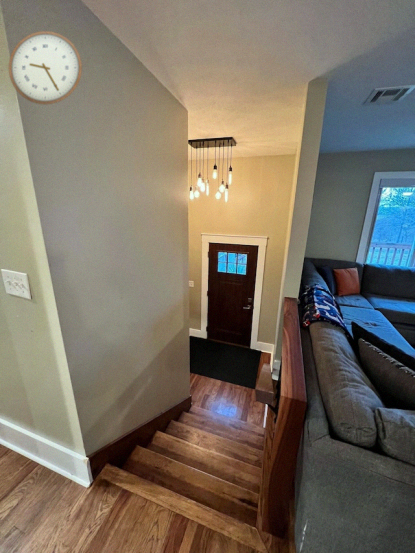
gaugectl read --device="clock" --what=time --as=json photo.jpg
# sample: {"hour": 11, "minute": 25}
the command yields {"hour": 9, "minute": 25}
